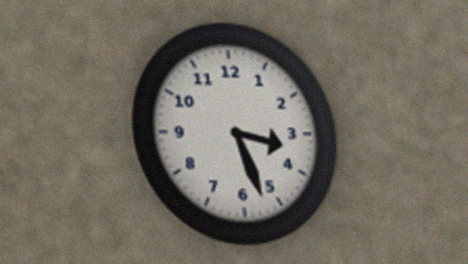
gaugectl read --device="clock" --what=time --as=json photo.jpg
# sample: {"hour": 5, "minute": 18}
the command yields {"hour": 3, "minute": 27}
